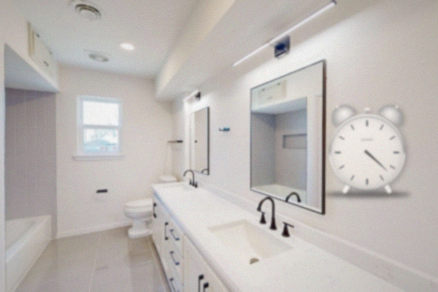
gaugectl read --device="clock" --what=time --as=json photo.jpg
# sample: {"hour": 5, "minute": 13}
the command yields {"hour": 4, "minute": 22}
